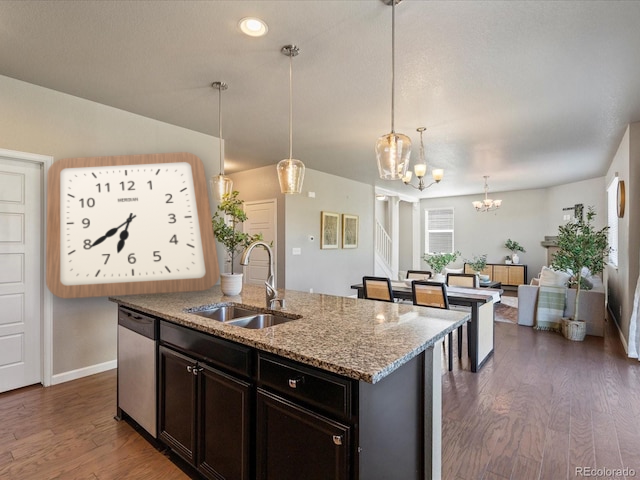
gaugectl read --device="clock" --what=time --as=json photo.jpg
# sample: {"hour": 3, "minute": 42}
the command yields {"hour": 6, "minute": 39}
